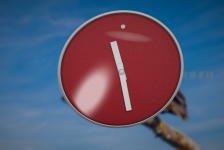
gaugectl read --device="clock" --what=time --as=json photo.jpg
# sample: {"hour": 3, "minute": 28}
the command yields {"hour": 11, "minute": 28}
